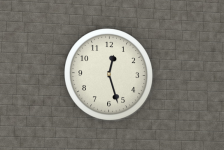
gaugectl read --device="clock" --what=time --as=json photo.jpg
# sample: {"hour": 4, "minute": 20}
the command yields {"hour": 12, "minute": 27}
